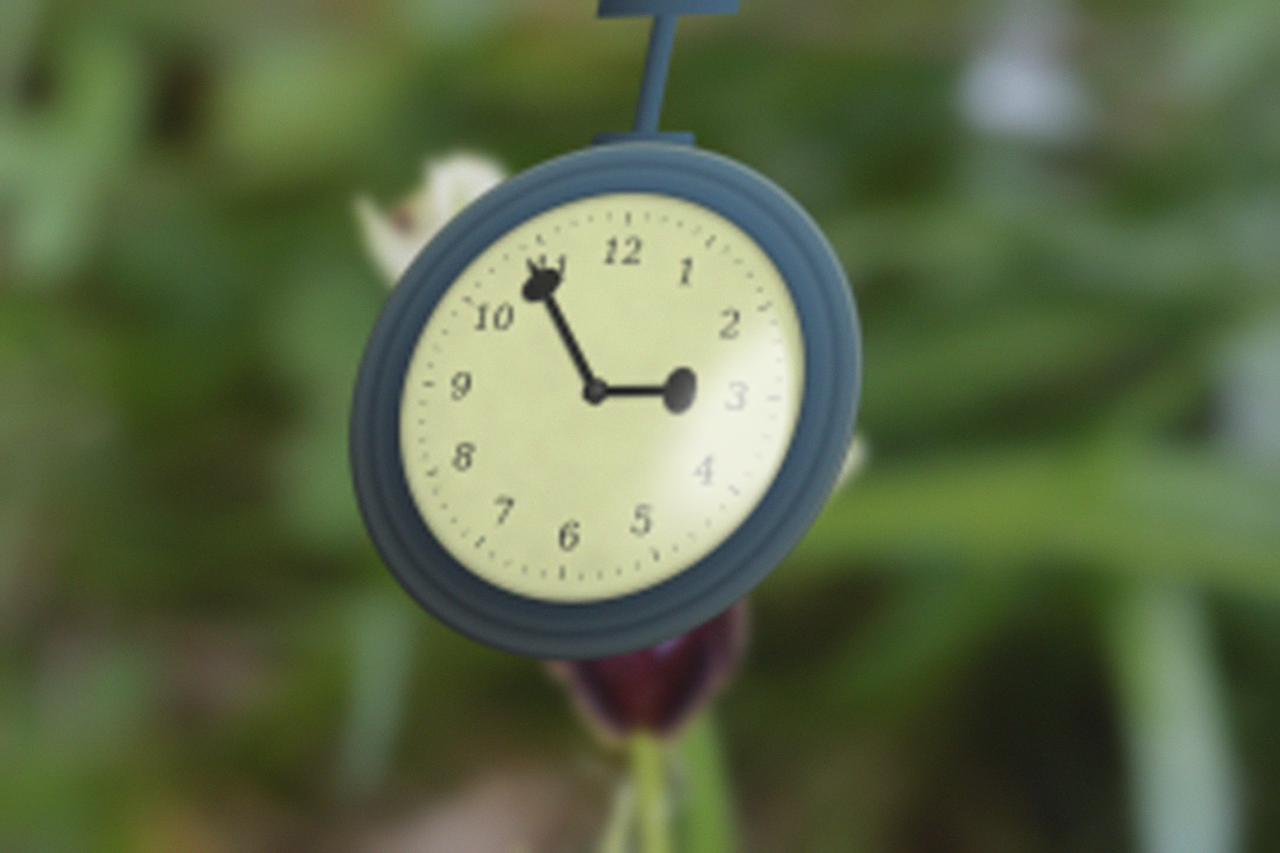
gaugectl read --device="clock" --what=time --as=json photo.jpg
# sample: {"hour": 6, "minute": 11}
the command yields {"hour": 2, "minute": 54}
